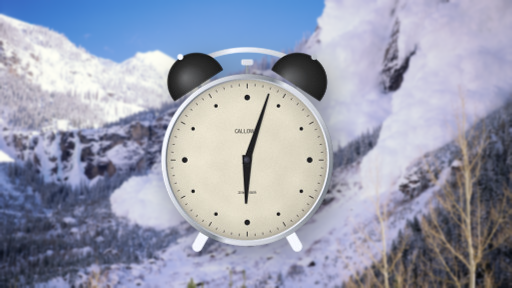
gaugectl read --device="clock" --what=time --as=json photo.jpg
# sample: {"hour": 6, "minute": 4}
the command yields {"hour": 6, "minute": 3}
